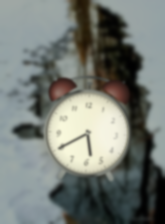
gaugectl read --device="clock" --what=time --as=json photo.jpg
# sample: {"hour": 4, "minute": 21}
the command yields {"hour": 5, "minute": 40}
